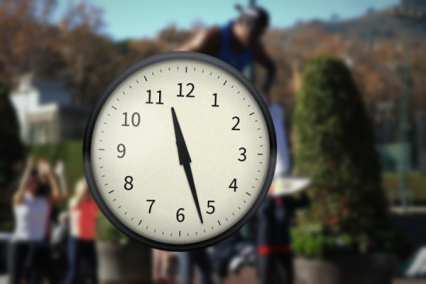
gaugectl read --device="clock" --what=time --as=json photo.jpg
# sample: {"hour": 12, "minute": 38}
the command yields {"hour": 11, "minute": 27}
